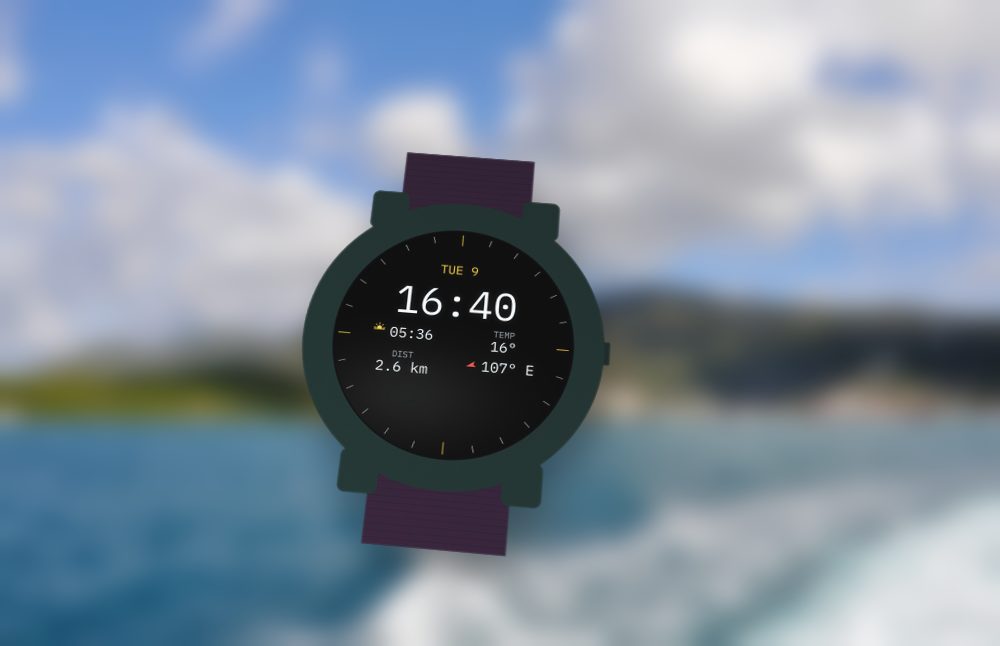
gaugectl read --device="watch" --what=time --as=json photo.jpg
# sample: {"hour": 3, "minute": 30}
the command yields {"hour": 16, "minute": 40}
